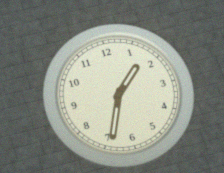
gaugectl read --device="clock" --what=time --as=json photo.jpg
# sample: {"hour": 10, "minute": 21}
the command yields {"hour": 1, "minute": 34}
